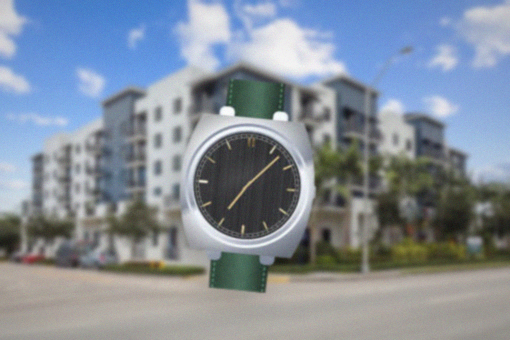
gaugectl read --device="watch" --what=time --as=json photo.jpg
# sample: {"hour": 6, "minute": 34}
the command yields {"hour": 7, "minute": 7}
